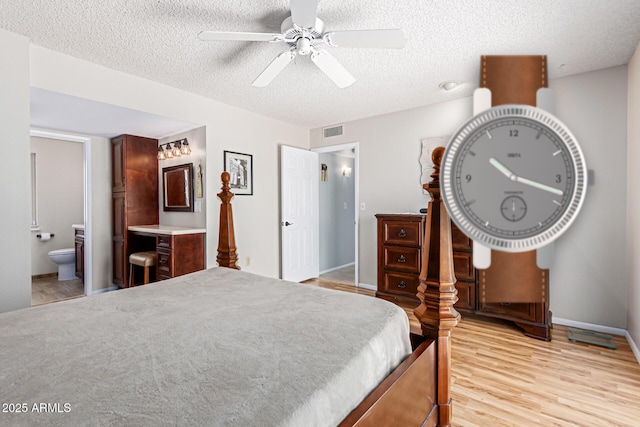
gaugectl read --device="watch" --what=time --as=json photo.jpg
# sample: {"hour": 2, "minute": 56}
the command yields {"hour": 10, "minute": 18}
